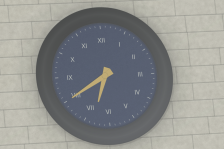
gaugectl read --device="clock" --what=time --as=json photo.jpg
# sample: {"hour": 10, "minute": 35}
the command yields {"hour": 6, "minute": 40}
